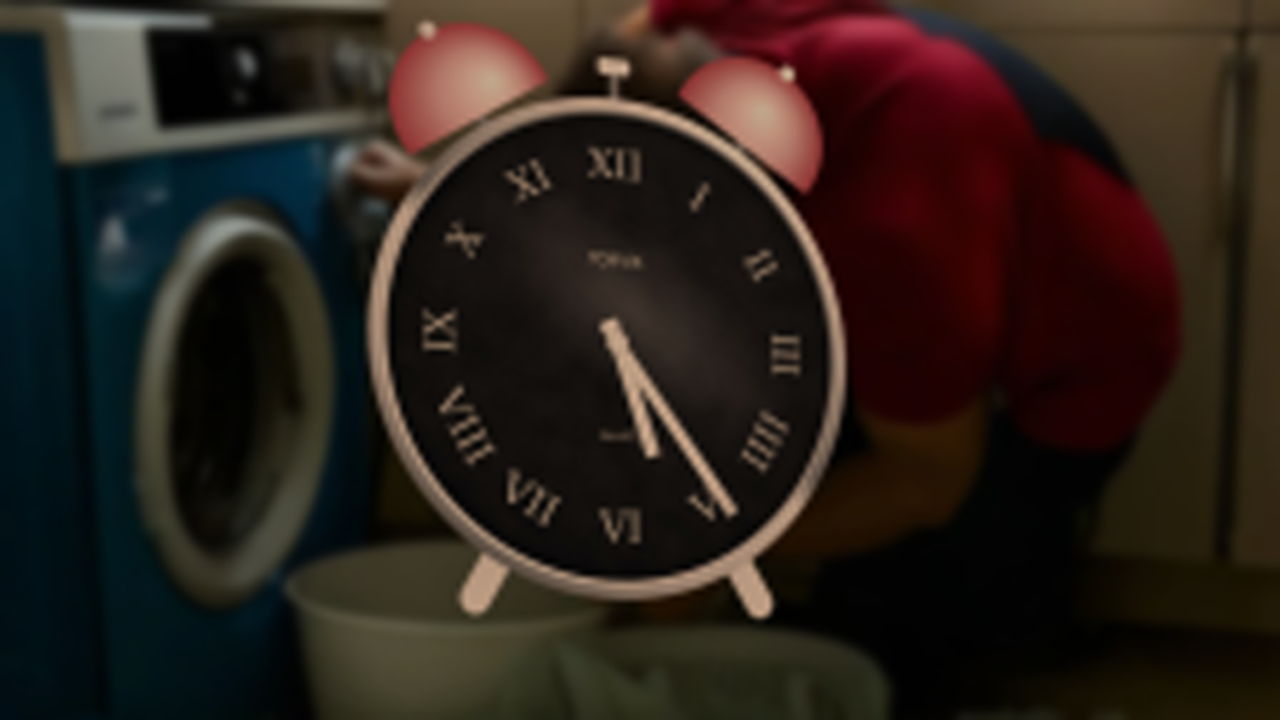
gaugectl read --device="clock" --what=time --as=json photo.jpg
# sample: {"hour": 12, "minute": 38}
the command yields {"hour": 5, "minute": 24}
